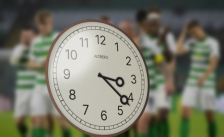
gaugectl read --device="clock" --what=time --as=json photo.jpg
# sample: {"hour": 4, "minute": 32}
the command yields {"hour": 3, "minute": 22}
